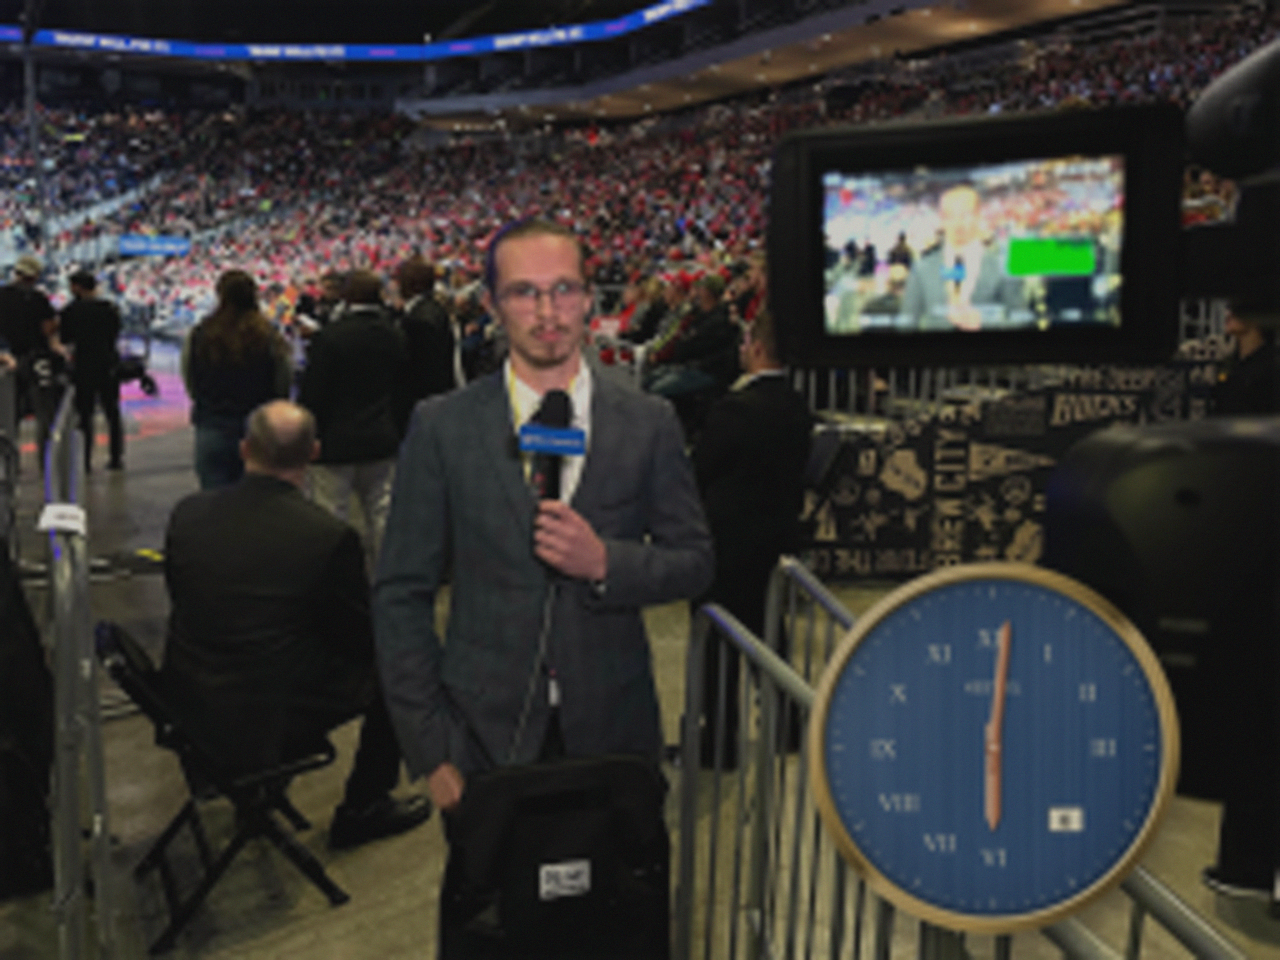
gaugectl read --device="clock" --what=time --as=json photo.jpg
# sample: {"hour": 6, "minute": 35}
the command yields {"hour": 6, "minute": 1}
